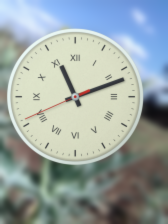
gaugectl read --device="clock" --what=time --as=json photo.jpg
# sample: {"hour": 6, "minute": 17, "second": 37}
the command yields {"hour": 11, "minute": 11, "second": 41}
